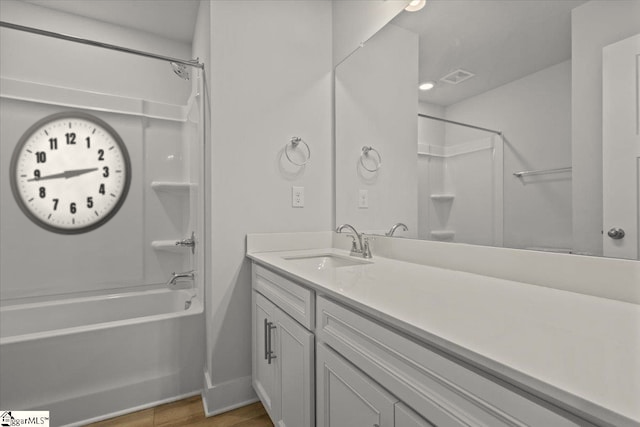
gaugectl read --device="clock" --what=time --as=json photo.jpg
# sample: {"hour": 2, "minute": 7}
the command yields {"hour": 2, "minute": 44}
